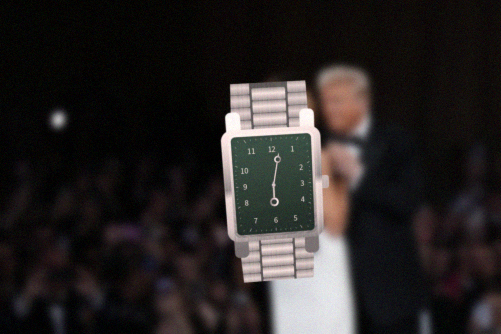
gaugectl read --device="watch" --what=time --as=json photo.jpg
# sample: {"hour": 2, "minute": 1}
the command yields {"hour": 6, "minute": 2}
